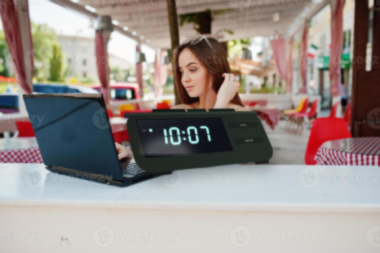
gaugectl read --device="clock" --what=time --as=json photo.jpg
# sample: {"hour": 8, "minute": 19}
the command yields {"hour": 10, "minute": 7}
